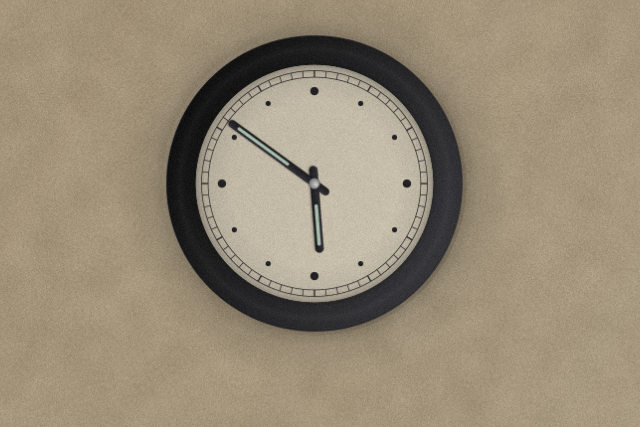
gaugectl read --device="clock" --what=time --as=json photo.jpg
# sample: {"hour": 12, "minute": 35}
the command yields {"hour": 5, "minute": 51}
